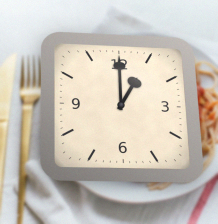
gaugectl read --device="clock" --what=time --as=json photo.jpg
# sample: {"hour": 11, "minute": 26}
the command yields {"hour": 1, "minute": 0}
